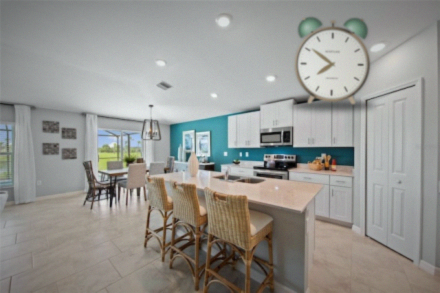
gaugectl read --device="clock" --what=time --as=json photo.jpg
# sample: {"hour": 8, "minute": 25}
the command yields {"hour": 7, "minute": 51}
